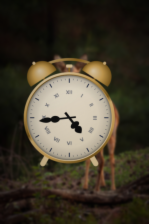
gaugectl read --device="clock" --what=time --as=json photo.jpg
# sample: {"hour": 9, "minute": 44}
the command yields {"hour": 4, "minute": 44}
